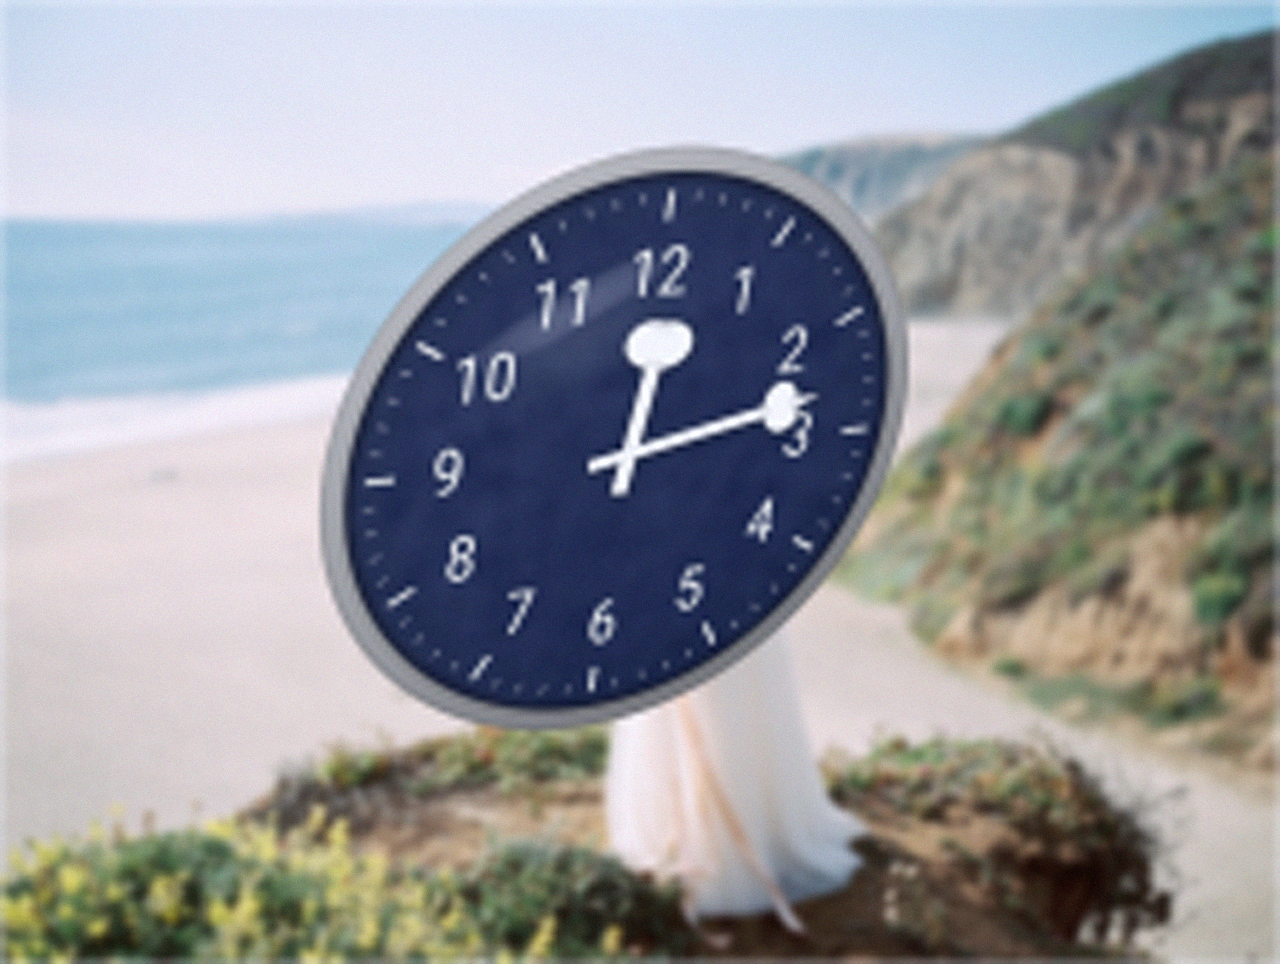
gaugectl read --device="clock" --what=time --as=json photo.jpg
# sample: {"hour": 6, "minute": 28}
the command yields {"hour": 12, "minute": 13}
